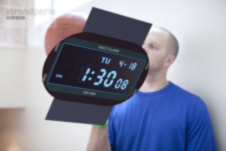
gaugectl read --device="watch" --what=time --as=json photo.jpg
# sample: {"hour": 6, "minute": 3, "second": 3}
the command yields {"hour": 1, "minute": 30, "second": 8}
